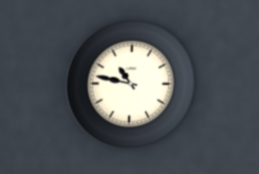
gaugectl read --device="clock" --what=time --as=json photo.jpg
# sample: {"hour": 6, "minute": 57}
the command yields {"hour": 10, "minute": 47}
